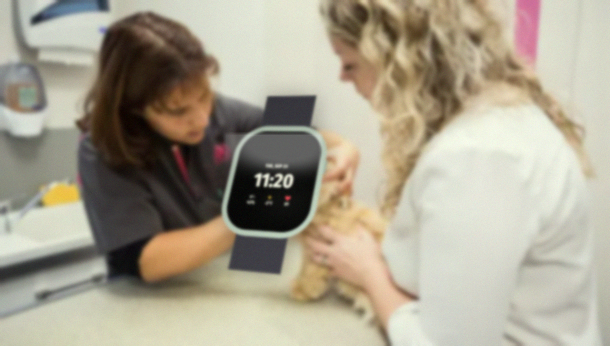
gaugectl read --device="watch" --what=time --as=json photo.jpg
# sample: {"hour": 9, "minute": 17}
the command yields {"hour": 11, "minute": 20}
